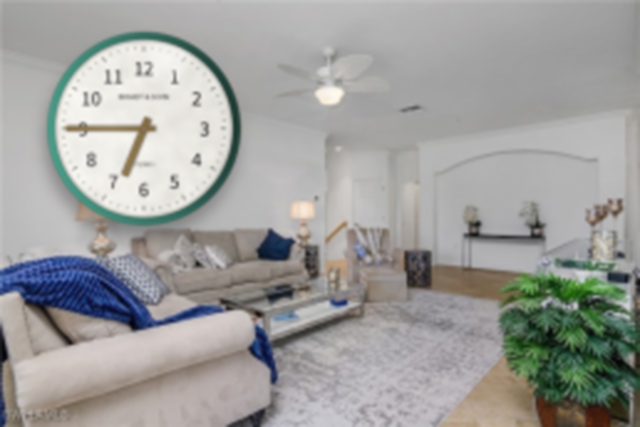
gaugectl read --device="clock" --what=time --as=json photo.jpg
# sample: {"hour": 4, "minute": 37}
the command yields {"hour": 6, "minute": 45}
